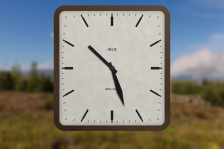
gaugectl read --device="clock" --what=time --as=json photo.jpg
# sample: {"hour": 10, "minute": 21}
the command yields {"hour": 10, "minute": 27}
